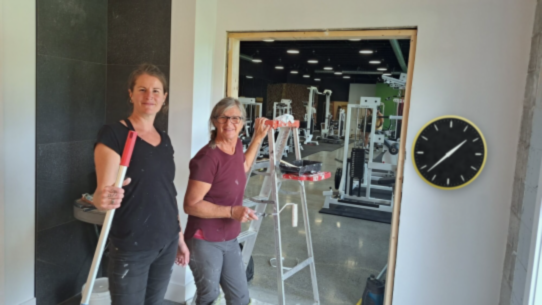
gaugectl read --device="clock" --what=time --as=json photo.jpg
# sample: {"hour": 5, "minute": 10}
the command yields {"hour": 1, "minute": 38}
